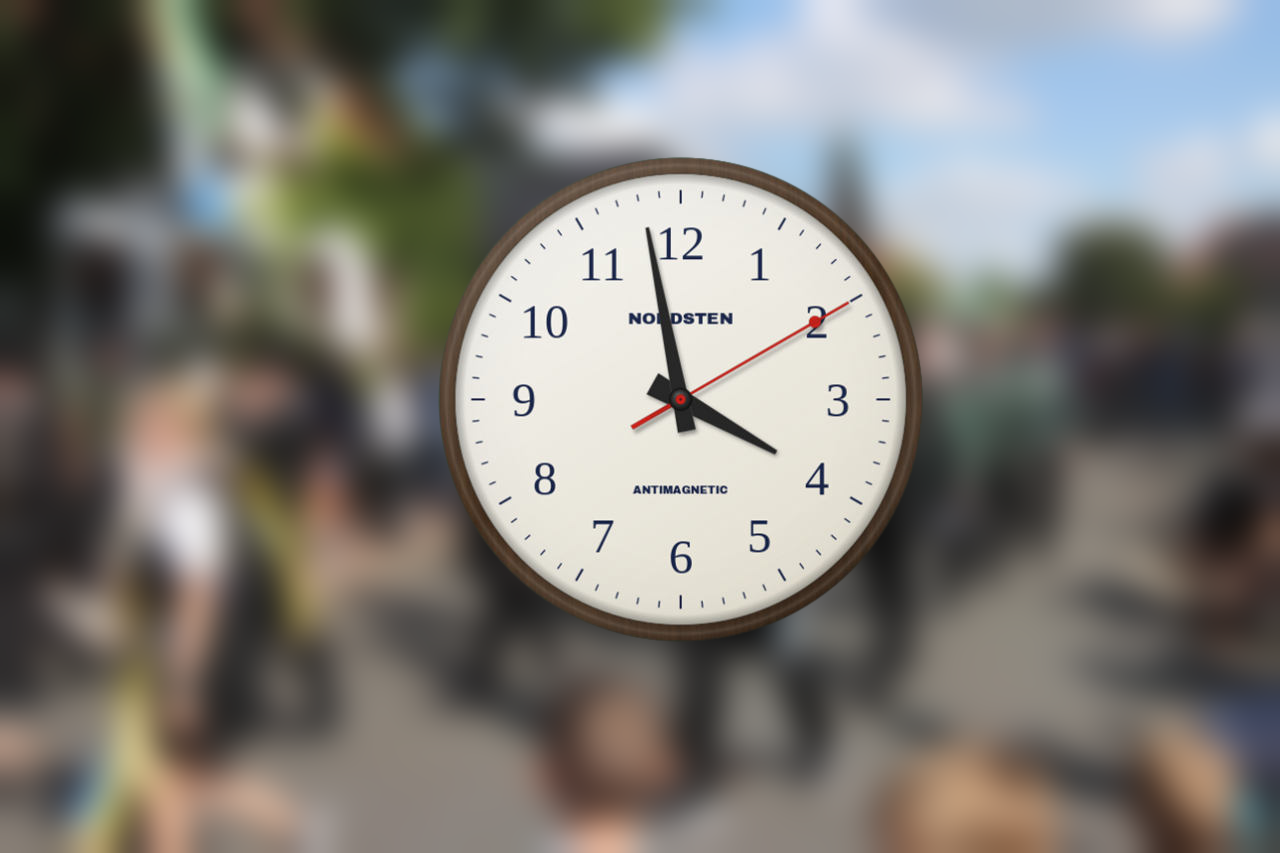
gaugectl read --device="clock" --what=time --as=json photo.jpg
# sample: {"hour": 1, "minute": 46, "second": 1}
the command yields {"hour": 3, "minute": 58, "second": 10}
